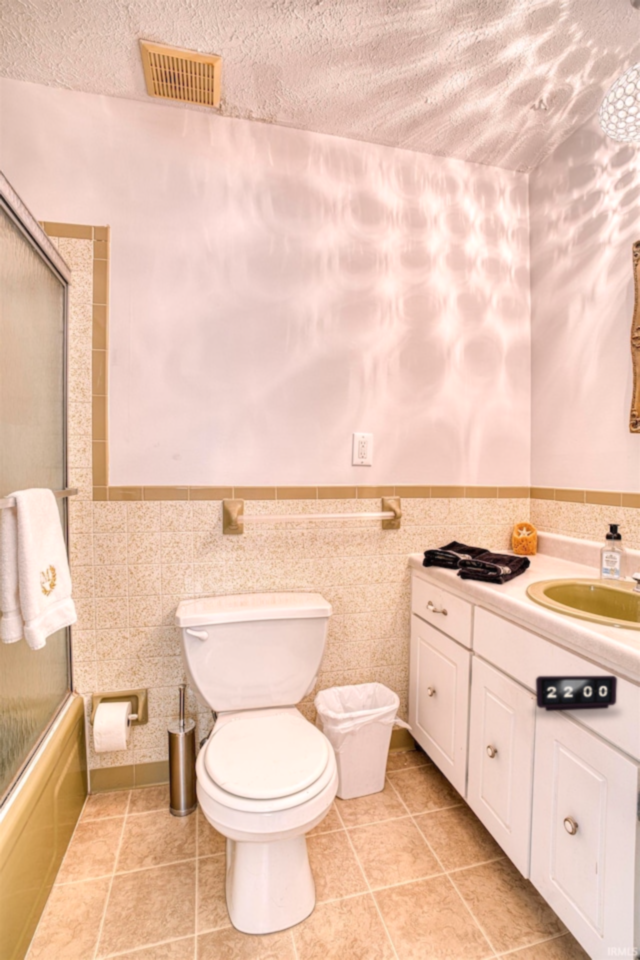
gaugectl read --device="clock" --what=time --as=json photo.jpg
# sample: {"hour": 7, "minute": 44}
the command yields {"hour": 22, "minute": 0}
